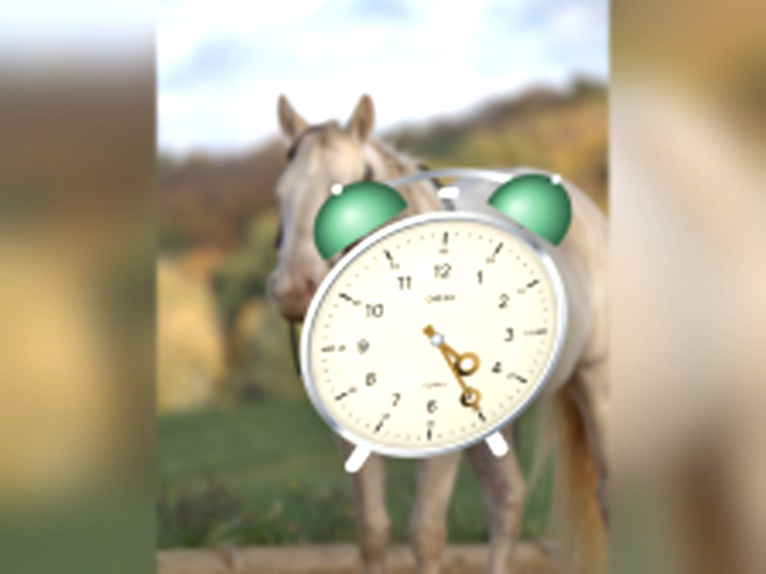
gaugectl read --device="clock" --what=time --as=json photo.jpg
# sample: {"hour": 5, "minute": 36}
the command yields {"hour": 4, "minute": 25}
